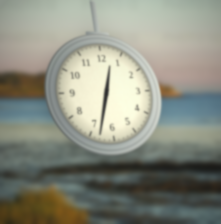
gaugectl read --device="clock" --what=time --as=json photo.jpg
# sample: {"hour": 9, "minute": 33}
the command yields {"hour": 12, "minute": 33}
